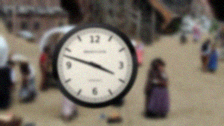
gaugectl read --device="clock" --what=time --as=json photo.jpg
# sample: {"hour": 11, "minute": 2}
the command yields {"hour": 3, "minute": 48}
